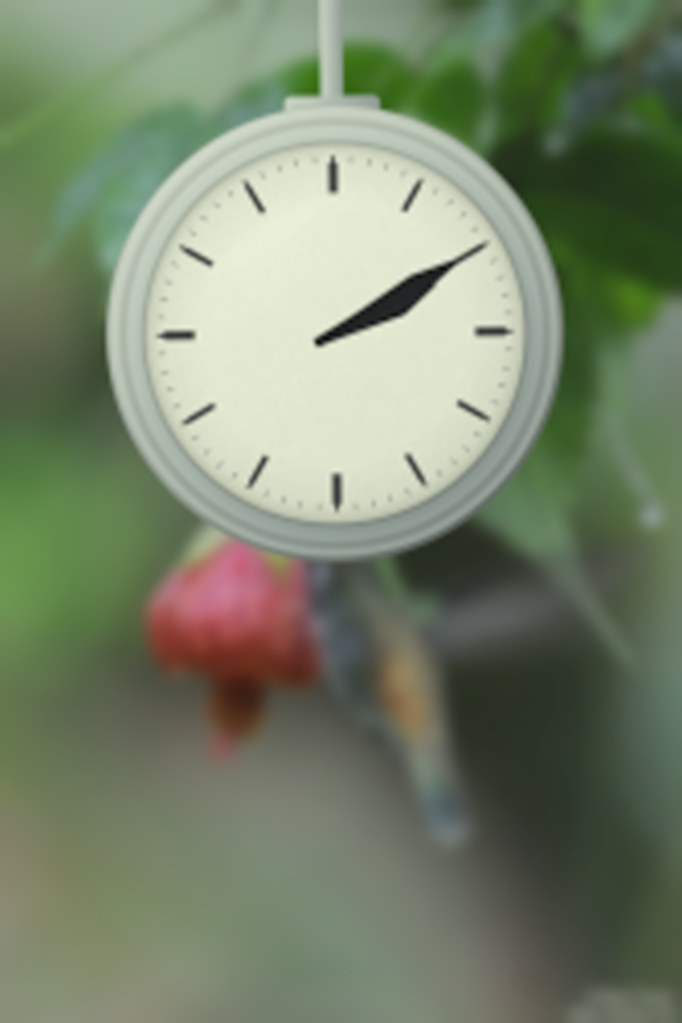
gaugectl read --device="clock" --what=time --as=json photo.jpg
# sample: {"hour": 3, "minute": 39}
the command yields {"hour": 2, "minute": 10}
